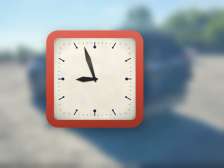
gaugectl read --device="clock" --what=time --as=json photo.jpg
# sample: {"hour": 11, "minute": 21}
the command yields {"hour": 8, "minute": 57}
